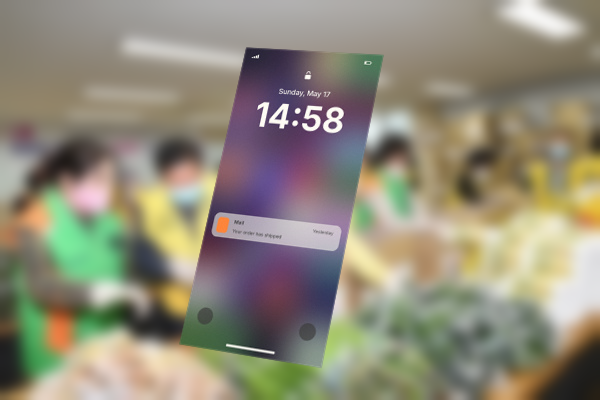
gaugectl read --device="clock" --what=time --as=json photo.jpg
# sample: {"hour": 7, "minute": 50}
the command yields {"hour": 14, "minute": 58}
